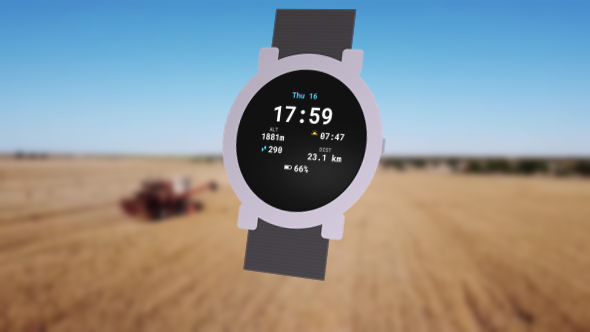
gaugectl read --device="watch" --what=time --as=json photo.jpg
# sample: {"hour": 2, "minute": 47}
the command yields {"hour": 17, "minute": 59}
